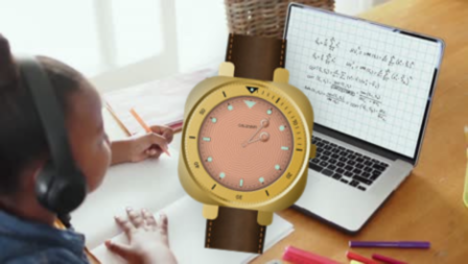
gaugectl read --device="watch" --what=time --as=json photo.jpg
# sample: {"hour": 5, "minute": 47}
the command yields {"hour": 2, "minute": 6}
